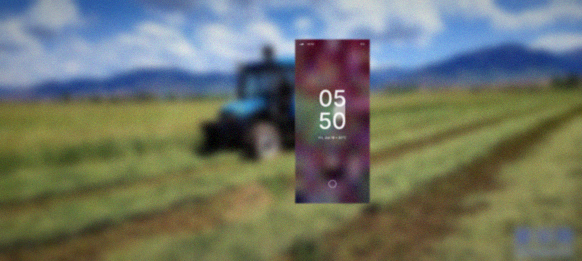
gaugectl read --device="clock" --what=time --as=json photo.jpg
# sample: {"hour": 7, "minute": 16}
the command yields {"hour": 5, "minute": 50}
